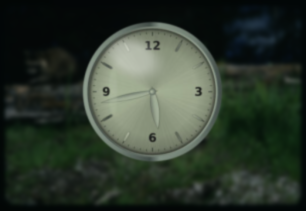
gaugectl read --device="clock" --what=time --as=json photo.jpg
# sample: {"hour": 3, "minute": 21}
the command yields {"hour": 5, "minute": 43}
